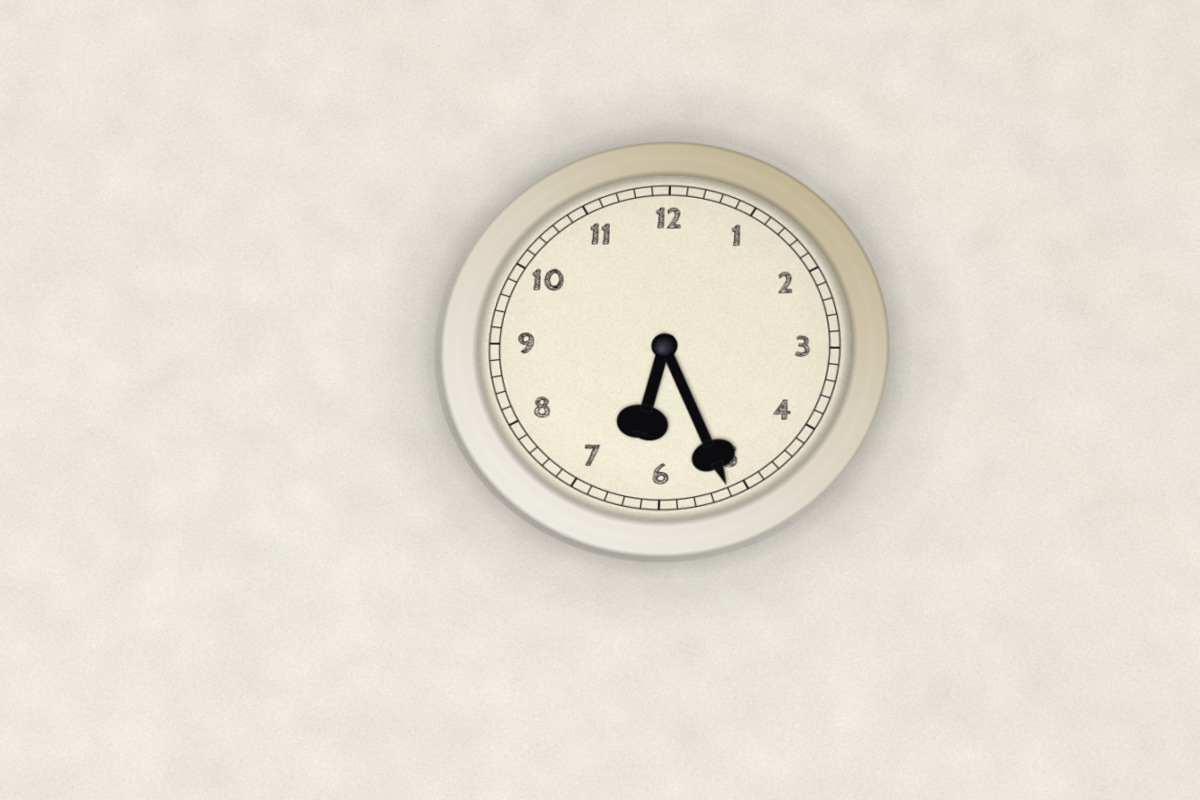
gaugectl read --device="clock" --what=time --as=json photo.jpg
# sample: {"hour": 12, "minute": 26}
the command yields {"hour": 6, "minute": 26}
